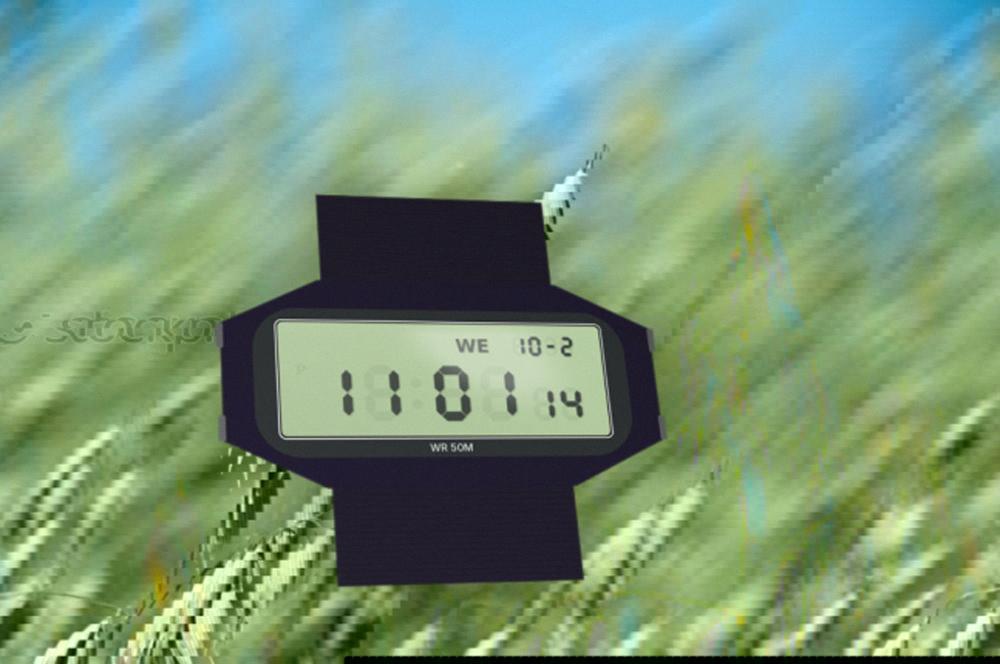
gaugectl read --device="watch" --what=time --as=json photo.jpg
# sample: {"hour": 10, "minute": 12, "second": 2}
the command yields {"hour": 11, "minute": 1, "second": 14}
